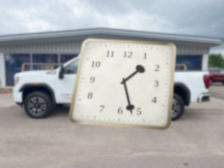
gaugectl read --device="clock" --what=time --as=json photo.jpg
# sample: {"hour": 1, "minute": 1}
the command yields {"hour": 1, "minute": 27}
